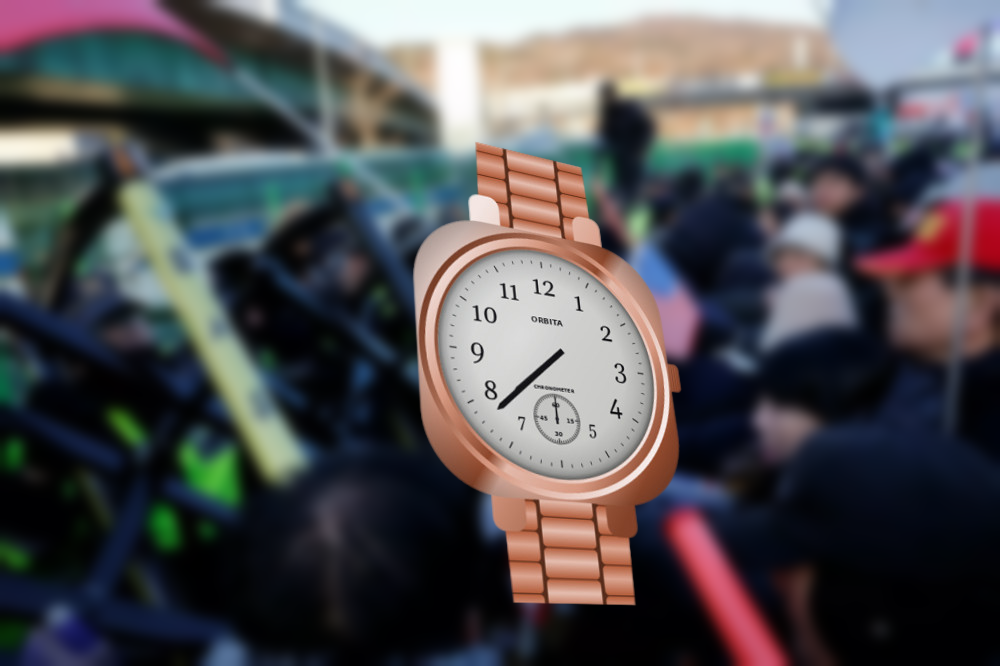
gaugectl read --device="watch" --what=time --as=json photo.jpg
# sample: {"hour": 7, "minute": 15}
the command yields {"hour": 7, "minute": 38}
